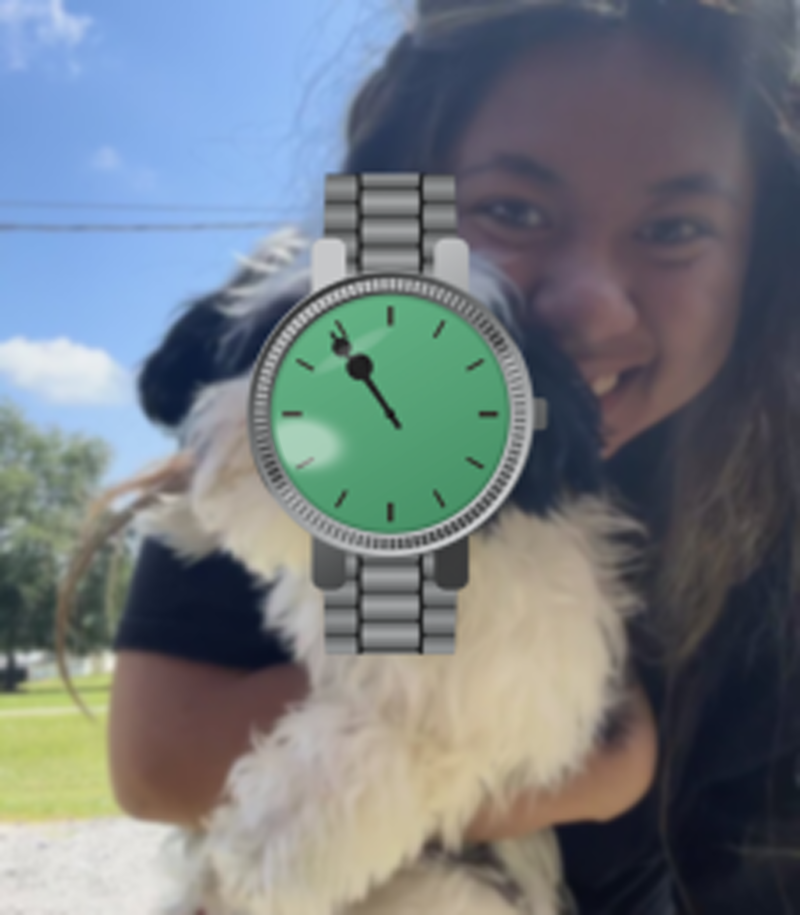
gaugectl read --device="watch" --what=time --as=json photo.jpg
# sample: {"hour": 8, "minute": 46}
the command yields {"hour": 10, "minute": 54}
